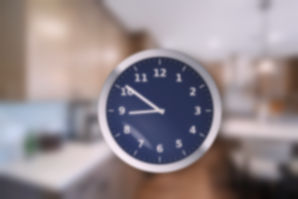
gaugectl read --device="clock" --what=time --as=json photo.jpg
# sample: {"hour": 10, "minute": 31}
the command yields {"hour": 8, "minute": 51}
